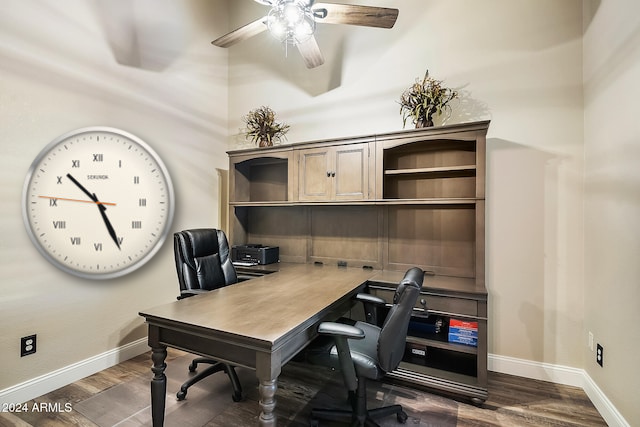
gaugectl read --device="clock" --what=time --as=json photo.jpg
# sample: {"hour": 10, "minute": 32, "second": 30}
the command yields {"hour": 10, "minute": 25, "second": 46}
